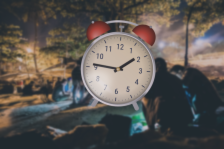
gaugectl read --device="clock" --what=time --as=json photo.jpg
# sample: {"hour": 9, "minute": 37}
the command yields {"hour": 1, "minute": 46}
